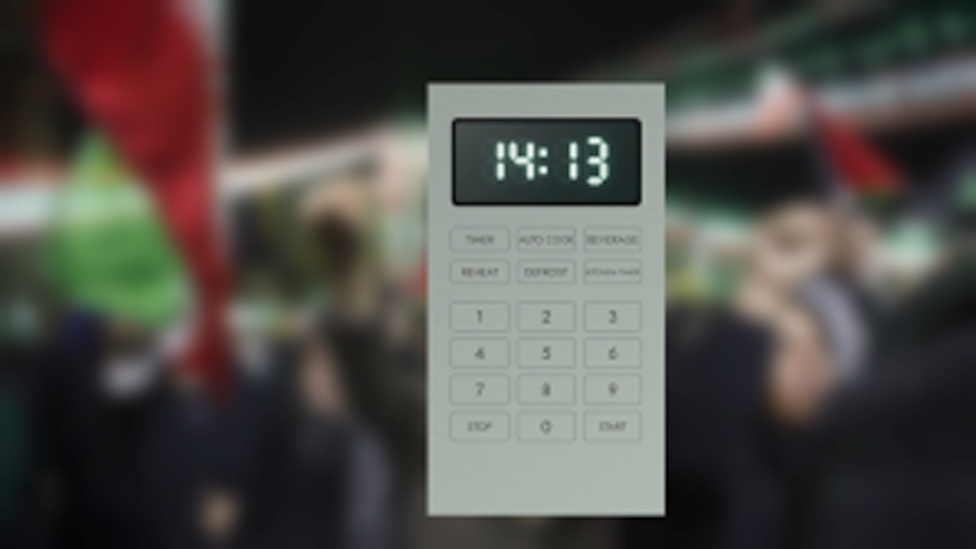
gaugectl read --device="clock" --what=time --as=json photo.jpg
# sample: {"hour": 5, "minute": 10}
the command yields {"hour": 14, "minute": 13}
